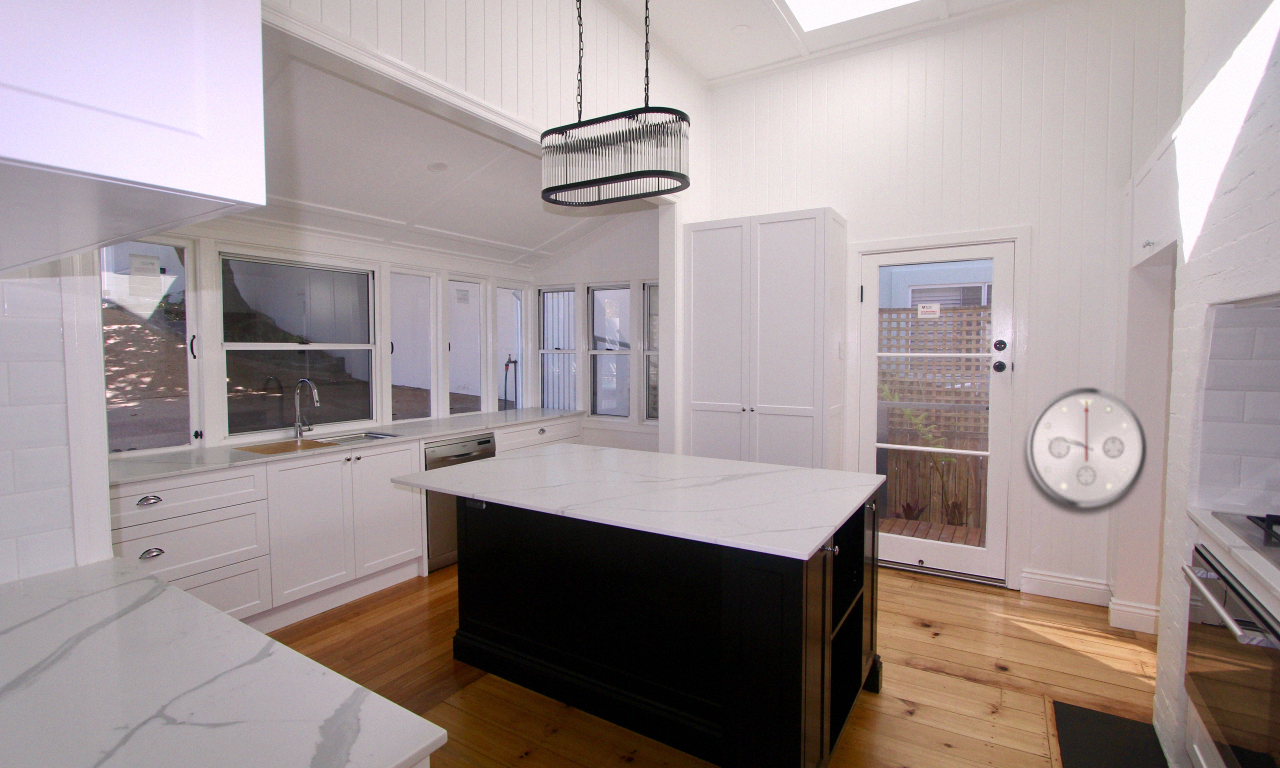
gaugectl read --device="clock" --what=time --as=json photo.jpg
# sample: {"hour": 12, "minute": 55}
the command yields {"hour": 9, "minute": 47}
